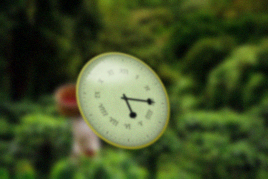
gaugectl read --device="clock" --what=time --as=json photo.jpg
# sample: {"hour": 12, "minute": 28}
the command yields {"hour": 5, "minute": 15}
